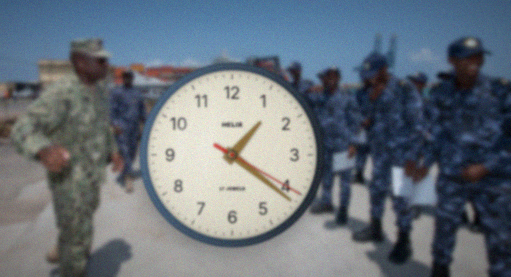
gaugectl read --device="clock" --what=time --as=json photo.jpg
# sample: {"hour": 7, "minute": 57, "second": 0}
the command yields {"hour": 1, "minute": 21, "second": 20}
